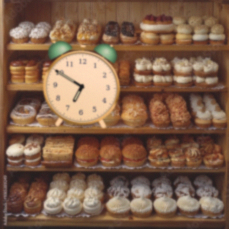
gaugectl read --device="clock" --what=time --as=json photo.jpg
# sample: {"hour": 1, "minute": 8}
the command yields {"hour": 6, "minute": 50}
